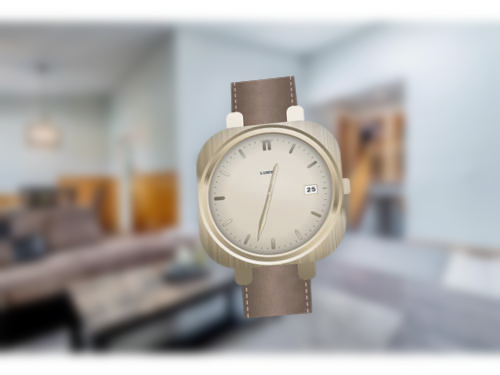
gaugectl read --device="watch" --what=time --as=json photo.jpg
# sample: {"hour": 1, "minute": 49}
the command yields {"hour": 12, "minute": 33}
